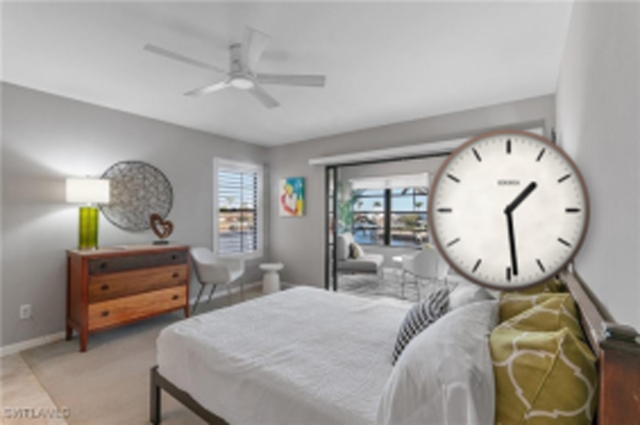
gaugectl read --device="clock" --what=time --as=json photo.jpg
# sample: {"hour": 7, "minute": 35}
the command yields {"hour": 1, "minute": 29}
